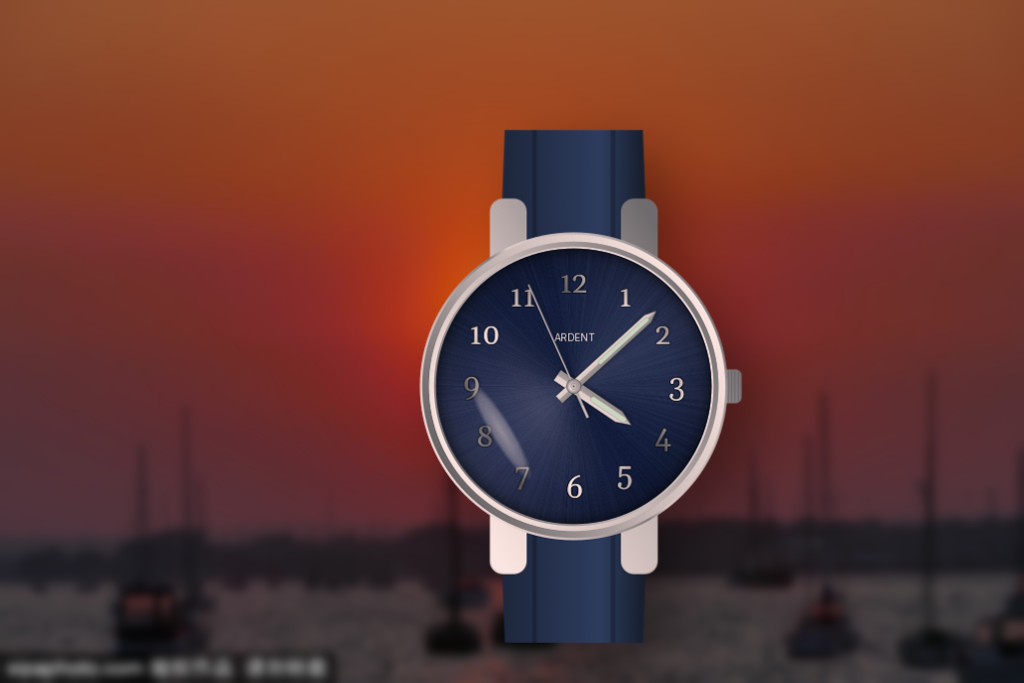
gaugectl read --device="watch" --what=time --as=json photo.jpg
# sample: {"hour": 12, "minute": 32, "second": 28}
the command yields {"hour": 4, "minute": 7, "second": 56}
